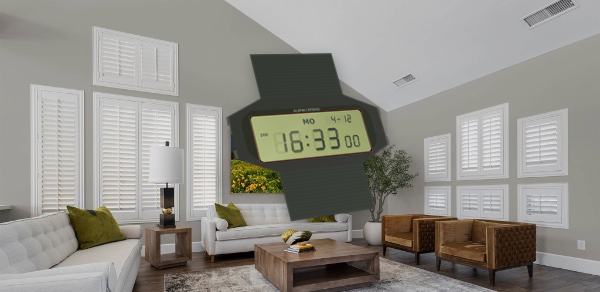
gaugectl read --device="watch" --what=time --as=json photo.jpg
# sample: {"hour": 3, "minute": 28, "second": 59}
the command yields {"hour": 16, "minute": 33, "second": 0}
